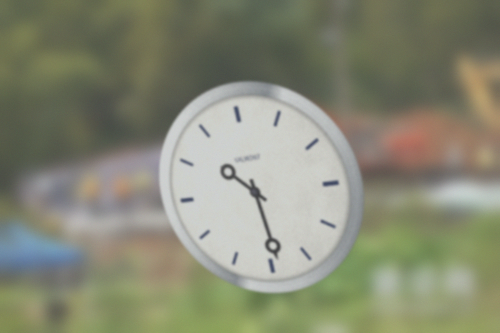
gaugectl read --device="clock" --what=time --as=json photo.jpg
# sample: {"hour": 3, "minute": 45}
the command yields {"hour": 10, "minute": 29}
